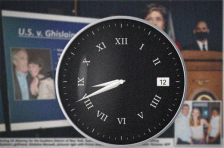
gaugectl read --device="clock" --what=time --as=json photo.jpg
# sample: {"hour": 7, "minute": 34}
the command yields {"hour": 8, "minute": 41}
